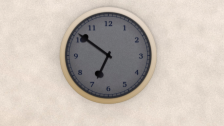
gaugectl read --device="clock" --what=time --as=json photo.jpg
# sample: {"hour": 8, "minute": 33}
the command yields {"hour": 6, "minute": 51}
